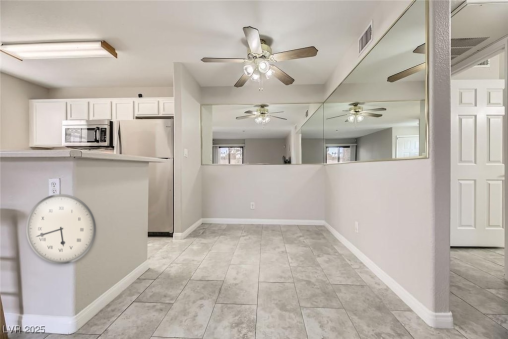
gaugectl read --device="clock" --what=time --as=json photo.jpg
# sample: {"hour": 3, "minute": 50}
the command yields {"hour": 5, "minute": 42}
